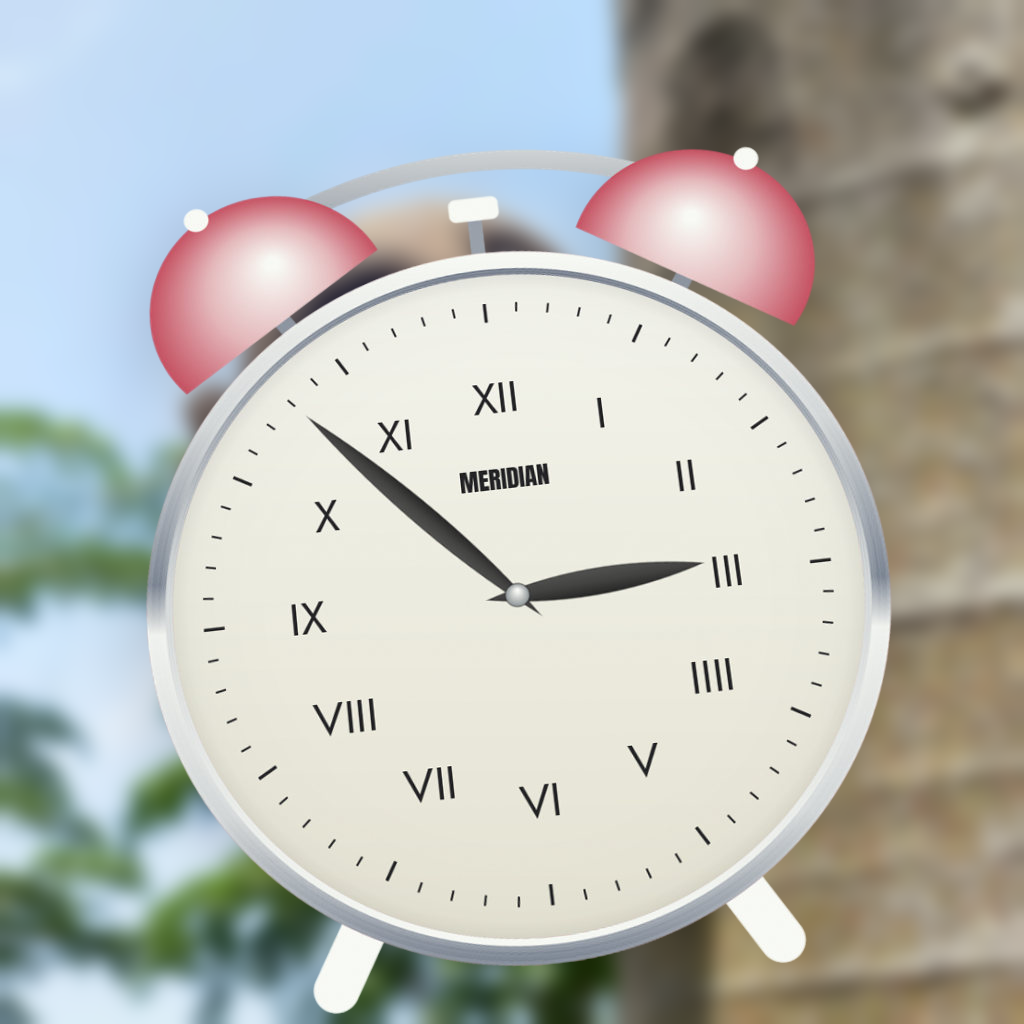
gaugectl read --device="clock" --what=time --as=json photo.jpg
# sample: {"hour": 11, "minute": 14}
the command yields {"hour": 2, "minute": 53}
